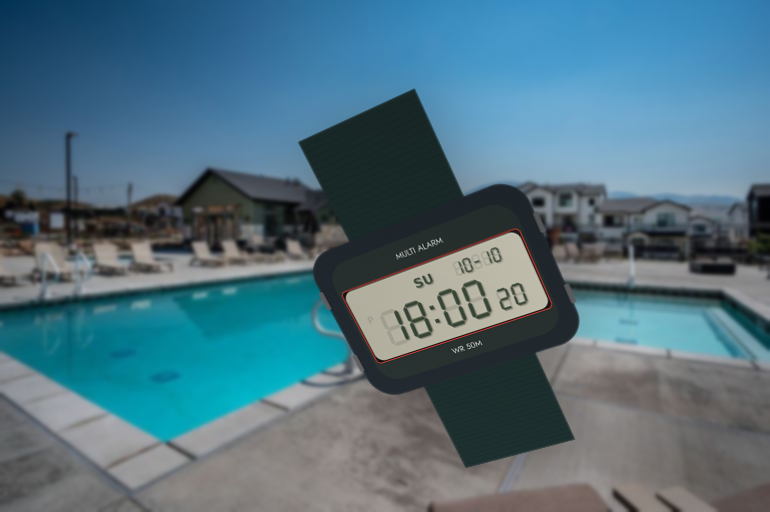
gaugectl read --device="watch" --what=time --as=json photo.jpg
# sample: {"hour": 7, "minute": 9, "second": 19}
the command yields {"hour": 18, "minute": 0, "second": 20}
